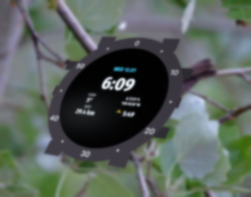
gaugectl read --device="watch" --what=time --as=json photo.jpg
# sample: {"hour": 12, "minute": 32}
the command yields {"hour": 6, "minute": 9}
